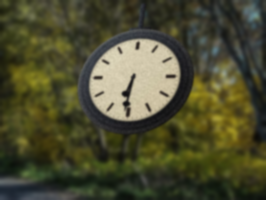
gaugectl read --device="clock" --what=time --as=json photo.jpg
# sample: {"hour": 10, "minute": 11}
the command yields {"hour": 6, "minute": 31}
